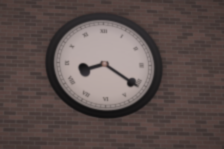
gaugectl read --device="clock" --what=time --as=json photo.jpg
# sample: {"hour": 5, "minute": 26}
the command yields {"hour": 8, "minute": 21}
